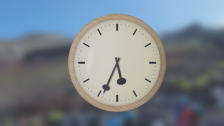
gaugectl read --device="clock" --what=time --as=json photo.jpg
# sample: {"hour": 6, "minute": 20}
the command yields {"hour": 5, "minute": 34}
